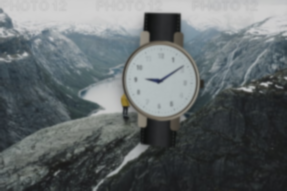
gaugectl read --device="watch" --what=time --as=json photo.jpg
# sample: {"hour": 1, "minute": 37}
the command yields {"hour": 9, "minute": 9}
